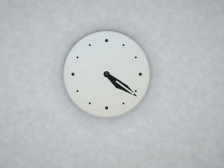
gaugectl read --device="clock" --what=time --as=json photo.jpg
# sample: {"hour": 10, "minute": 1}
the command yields {"hour": 4, "minute": 21}
